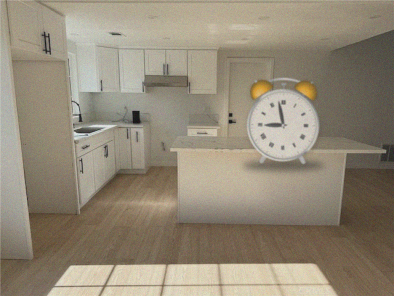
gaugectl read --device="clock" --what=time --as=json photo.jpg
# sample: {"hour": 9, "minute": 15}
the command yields {"hour": 8, "minute": 58}
